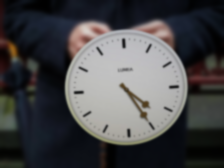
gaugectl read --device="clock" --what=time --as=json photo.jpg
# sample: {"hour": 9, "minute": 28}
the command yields {"hour": 4, "minute": 25}
